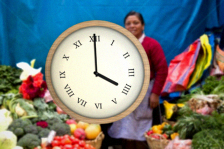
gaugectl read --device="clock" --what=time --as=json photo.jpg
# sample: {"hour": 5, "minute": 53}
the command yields {"hour": 4, "minute": 0}
